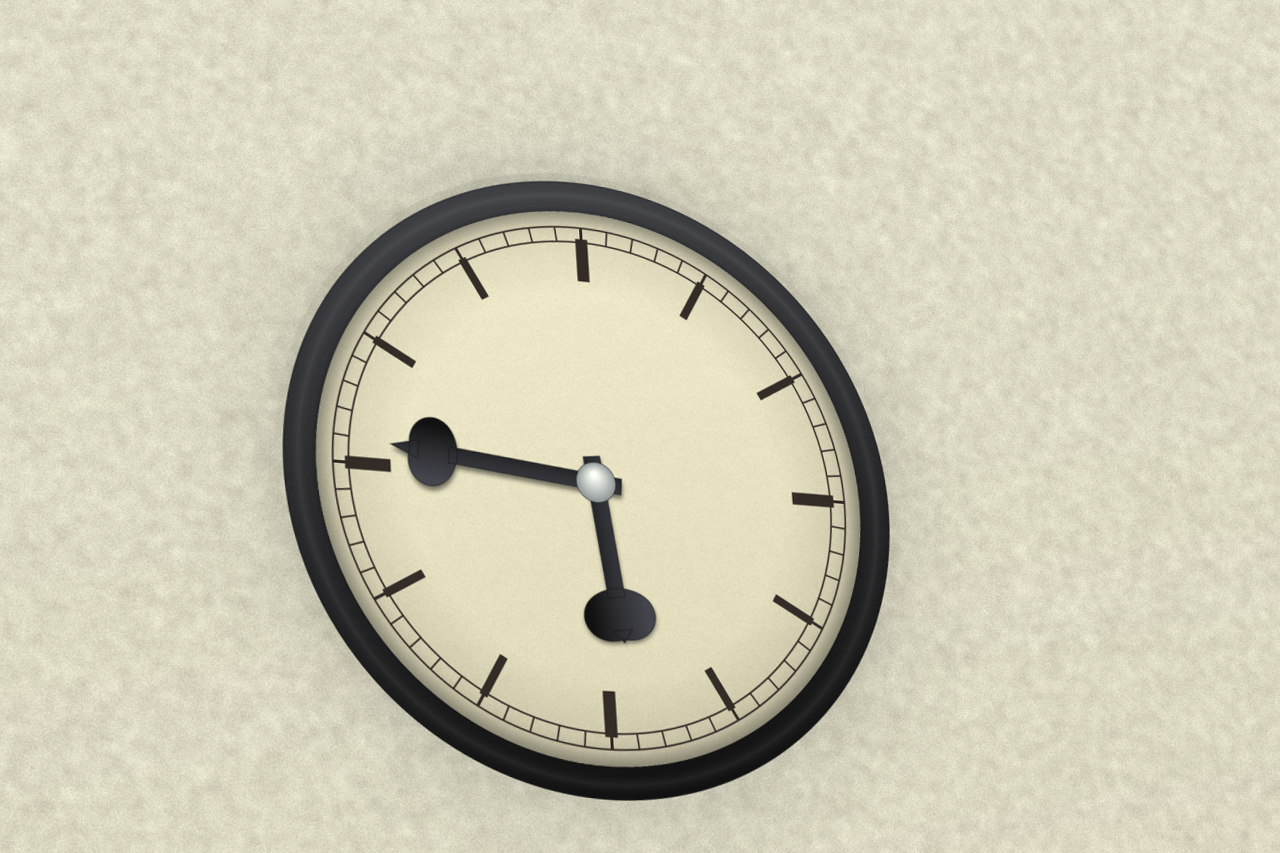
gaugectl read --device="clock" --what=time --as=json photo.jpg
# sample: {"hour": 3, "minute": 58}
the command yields {"hour": 5, "minute": 46}
